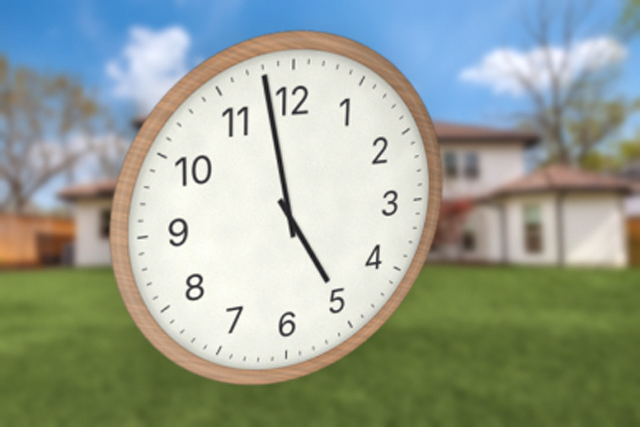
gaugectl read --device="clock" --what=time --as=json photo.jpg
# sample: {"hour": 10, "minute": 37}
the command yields {"hour": 4, "minute": 58}
